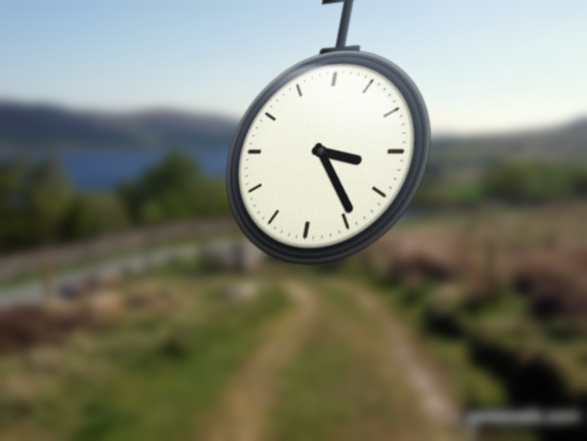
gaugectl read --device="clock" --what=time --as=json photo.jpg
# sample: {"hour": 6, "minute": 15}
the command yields {"hour": 3, "minute": 24}
